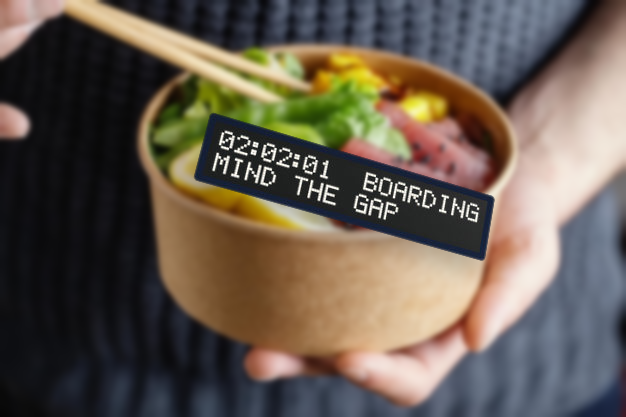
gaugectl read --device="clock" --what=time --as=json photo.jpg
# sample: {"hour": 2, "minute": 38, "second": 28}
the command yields {"hour": 2, "minute": 2, "second": 1}
